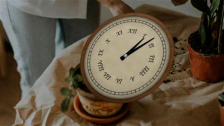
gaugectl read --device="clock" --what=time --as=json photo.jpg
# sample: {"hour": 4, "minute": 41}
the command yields {"hour": 1, "minute": 8}
